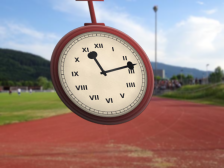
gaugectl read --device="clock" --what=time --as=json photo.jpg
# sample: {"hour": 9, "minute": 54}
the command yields {"hour": 11, "minute": 13}
